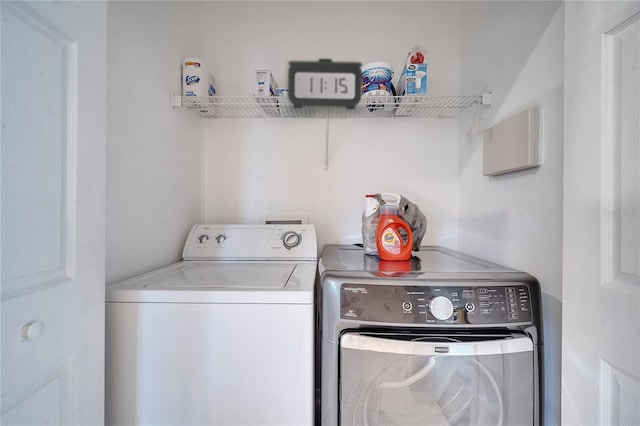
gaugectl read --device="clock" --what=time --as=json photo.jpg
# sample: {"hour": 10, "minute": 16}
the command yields {"hour": 11, "minute": 15}
